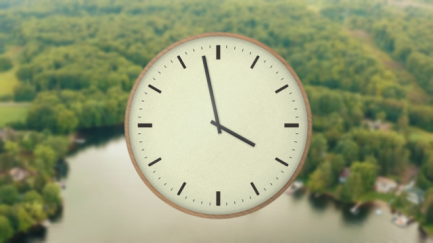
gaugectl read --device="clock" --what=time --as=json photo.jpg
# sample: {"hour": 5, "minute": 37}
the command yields {"hour": 3, "minute": 58}
